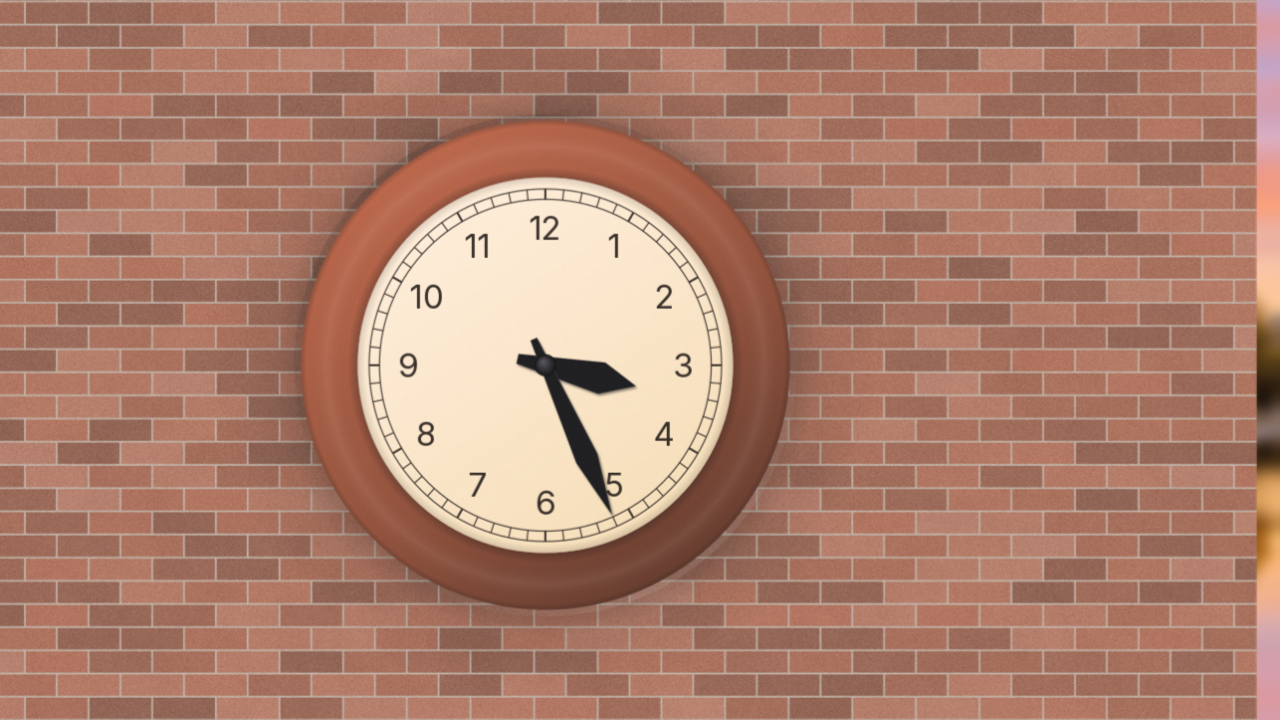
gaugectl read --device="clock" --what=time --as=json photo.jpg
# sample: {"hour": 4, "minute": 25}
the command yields {"hour": 3, "minute": 26}
